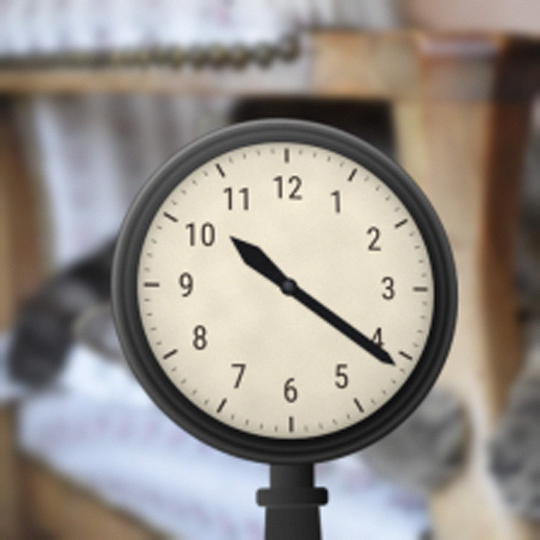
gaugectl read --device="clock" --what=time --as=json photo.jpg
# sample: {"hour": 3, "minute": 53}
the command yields {"hour": 10, "minute": 21}
